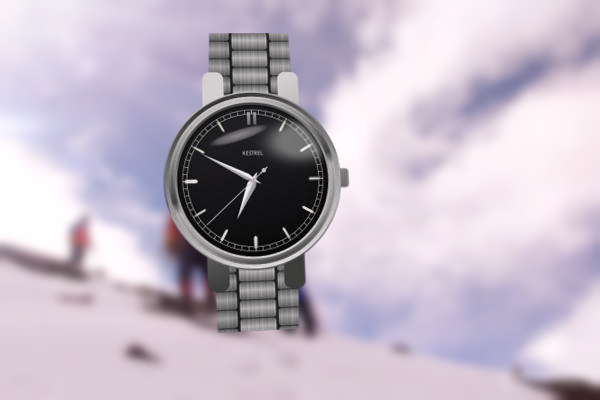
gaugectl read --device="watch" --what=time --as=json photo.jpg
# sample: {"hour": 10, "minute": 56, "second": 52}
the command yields {"hour": 6, "minute": 49, "second": 38}
